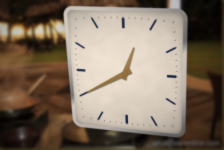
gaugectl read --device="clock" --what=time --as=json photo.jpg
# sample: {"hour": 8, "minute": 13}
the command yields {"hour": 12, "minute": 40}
